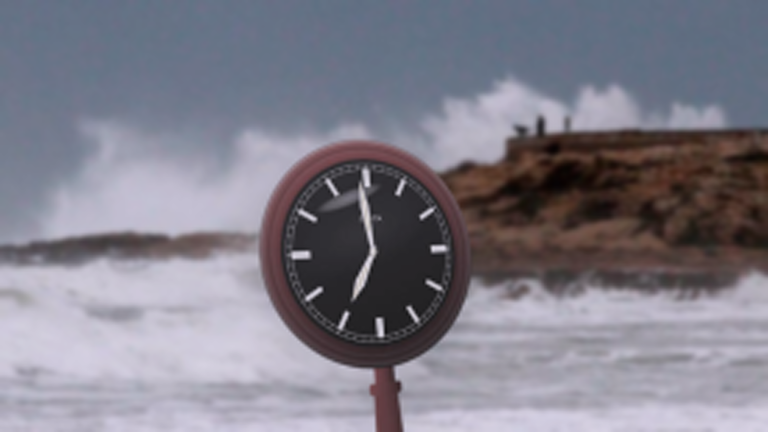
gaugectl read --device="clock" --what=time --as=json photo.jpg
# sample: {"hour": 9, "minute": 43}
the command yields {"hour": 6, "minute": 59}
